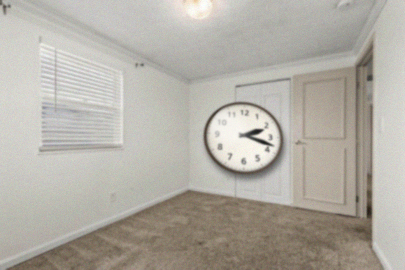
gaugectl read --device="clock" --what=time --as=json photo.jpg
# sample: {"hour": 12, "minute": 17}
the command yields {"hour": 2, "minute": 18}
